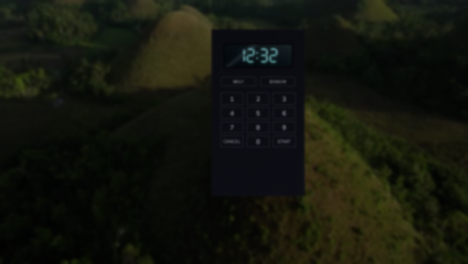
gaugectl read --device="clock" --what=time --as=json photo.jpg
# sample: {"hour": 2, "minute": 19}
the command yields {"hour": 12, "minute": 32}
